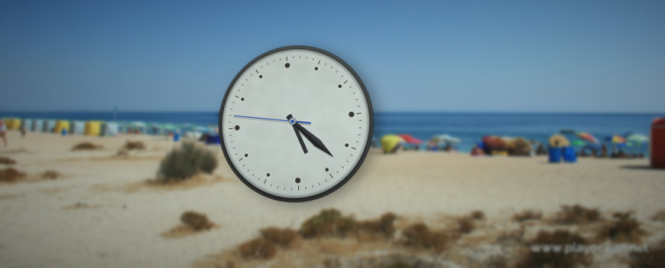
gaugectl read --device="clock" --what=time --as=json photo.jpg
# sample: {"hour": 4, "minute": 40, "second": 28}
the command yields {"hour": 5, "minute": 22, "second": 47}
